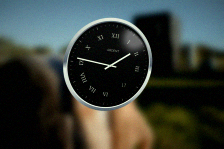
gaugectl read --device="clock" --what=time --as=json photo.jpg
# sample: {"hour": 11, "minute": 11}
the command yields {"hour": 1, "minute": 46}
